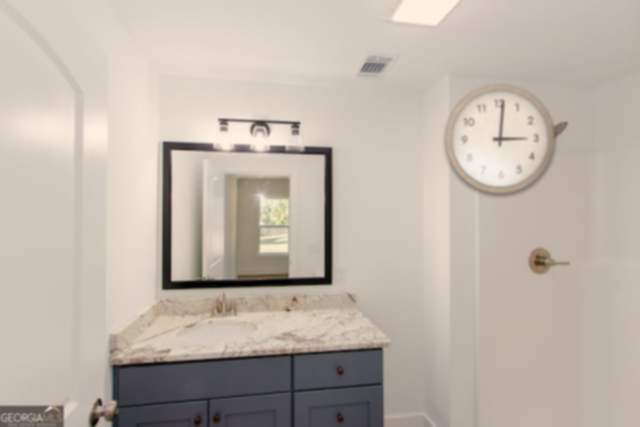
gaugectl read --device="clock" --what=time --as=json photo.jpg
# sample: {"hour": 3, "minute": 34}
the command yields {"hour": 3, "minute": 1}
